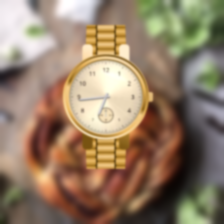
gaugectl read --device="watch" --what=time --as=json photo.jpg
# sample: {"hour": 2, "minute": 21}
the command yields {"hour": 6, "minute": 44}
